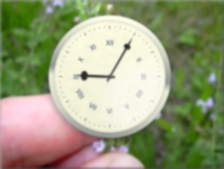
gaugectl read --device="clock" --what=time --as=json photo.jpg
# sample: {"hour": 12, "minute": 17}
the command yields {"hour": 9, "minute": 5}
